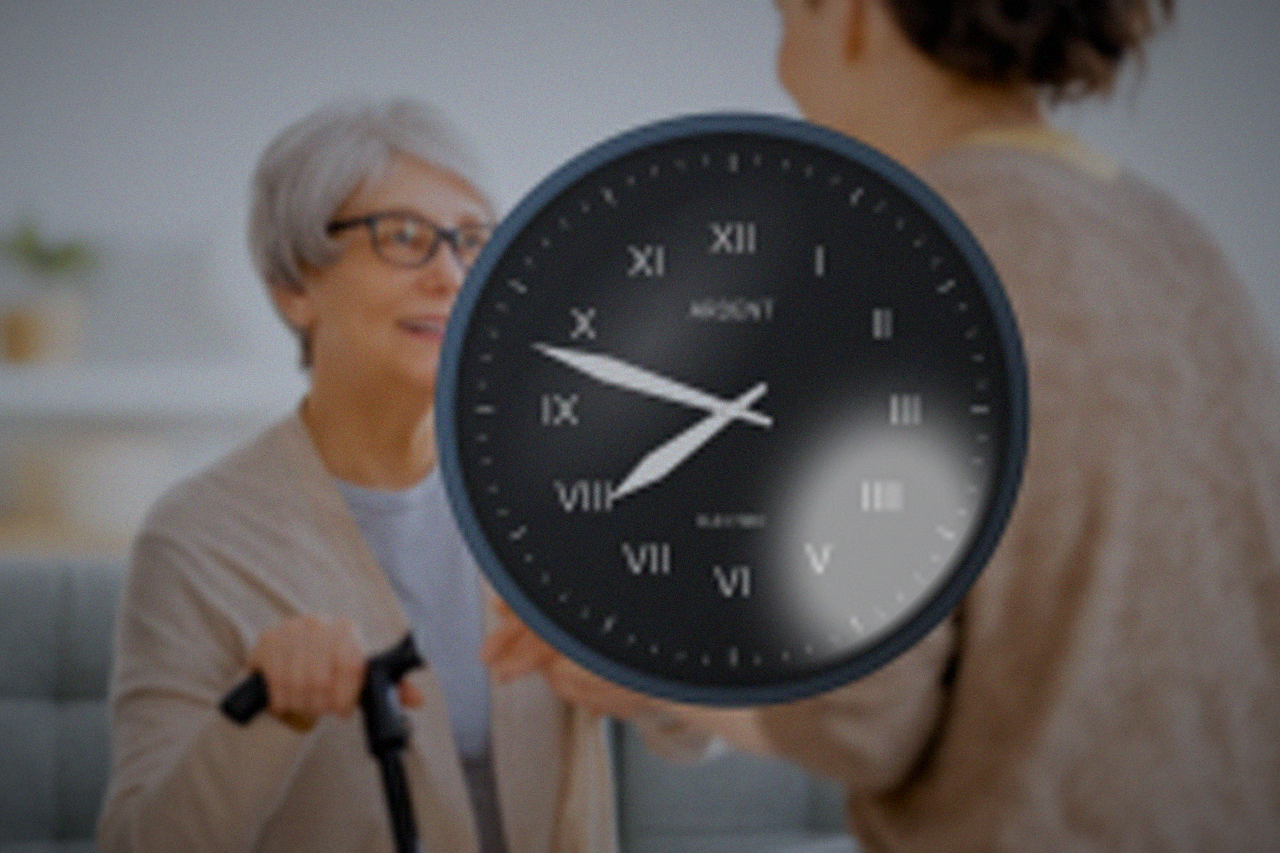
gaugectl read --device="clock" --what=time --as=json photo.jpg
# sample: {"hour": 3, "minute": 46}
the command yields {"hour": 7, "minute": 48}
